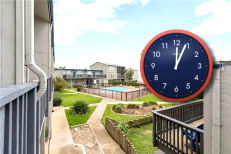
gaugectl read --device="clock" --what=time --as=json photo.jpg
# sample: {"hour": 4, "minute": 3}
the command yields {"hour": 12, "minute": 4}
